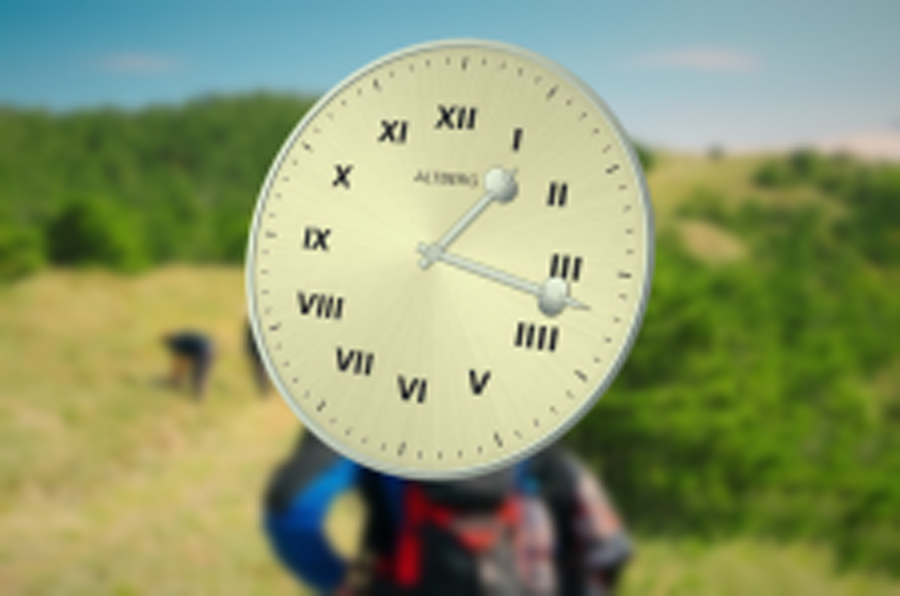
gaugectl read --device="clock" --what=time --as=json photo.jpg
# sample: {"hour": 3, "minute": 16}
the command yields {"hour": 1, "minute": 17}
